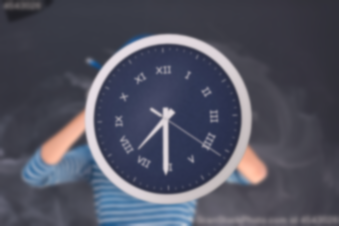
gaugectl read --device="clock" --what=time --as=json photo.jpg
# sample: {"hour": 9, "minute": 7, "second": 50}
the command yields {"hour": 7, "minute": 30, "second": 21}
